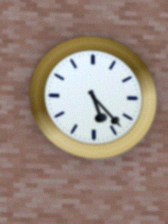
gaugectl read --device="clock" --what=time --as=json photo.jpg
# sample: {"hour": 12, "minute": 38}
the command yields {"hour": 5, "minute": 23}
